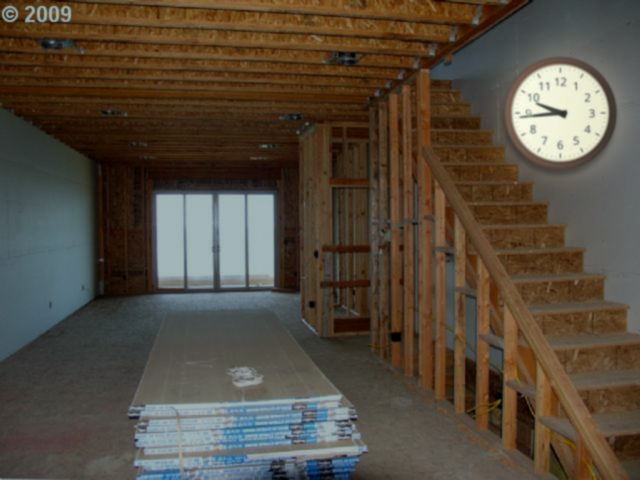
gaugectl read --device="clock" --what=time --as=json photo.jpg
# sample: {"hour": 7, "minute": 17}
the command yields {"hour": 9, "minute": 44}
